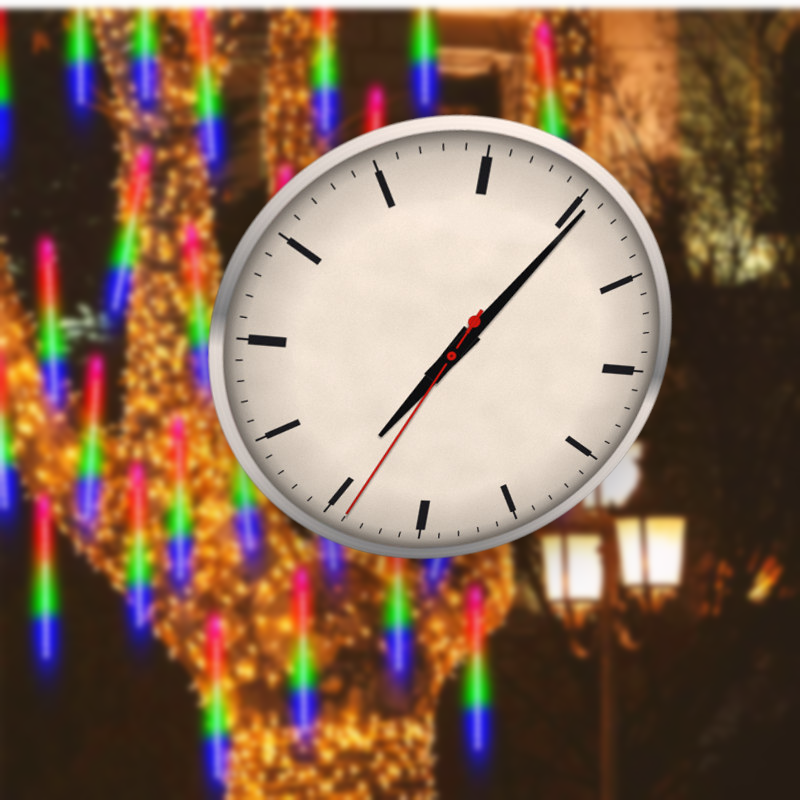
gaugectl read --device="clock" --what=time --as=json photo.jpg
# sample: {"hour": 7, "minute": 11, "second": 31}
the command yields {"hour": 7, "minute": 5, "second": 34}
